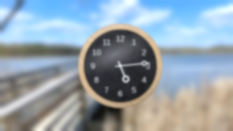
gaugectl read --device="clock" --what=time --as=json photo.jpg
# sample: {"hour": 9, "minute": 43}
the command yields {"hour": 5, "minute": 14}
